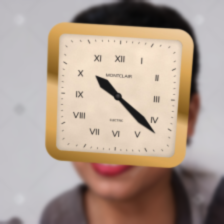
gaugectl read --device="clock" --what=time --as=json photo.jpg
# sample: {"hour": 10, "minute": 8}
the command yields {"hour": 10, "minute": 22}
